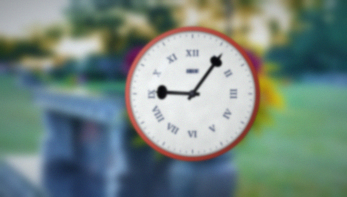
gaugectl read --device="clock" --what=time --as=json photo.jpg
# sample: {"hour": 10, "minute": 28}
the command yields {"hour": 9, "minute": 6}
